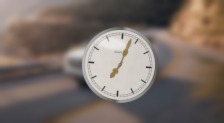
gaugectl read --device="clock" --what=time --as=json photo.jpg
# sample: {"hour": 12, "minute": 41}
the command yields {"hour": 7, "minute": 3}
